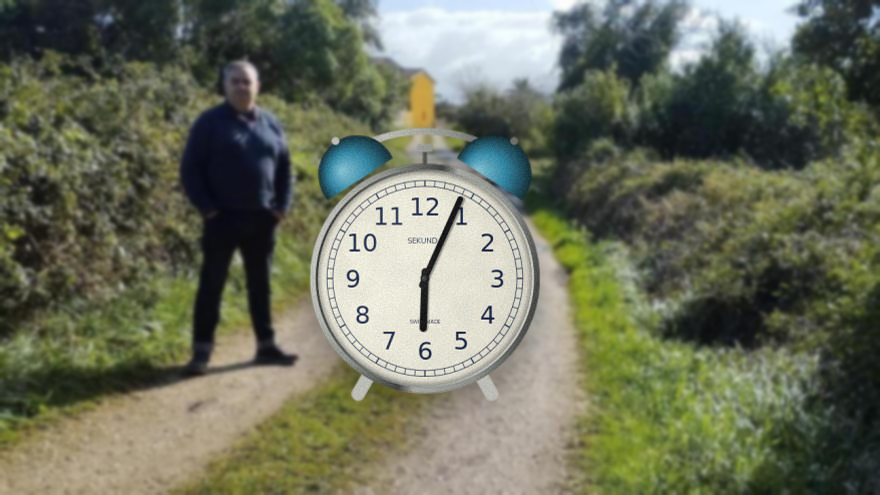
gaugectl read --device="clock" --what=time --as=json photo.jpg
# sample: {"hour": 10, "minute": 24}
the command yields {"hour": 6, "minute": 4}
